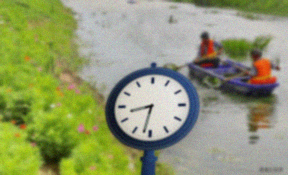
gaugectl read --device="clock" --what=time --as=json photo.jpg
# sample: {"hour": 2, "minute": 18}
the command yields {"hour": 8, "minute": 32}
